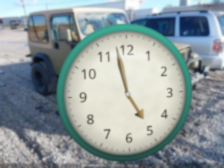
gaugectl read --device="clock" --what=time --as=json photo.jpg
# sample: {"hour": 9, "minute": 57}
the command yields {"hour": 4, "minute": 58}
